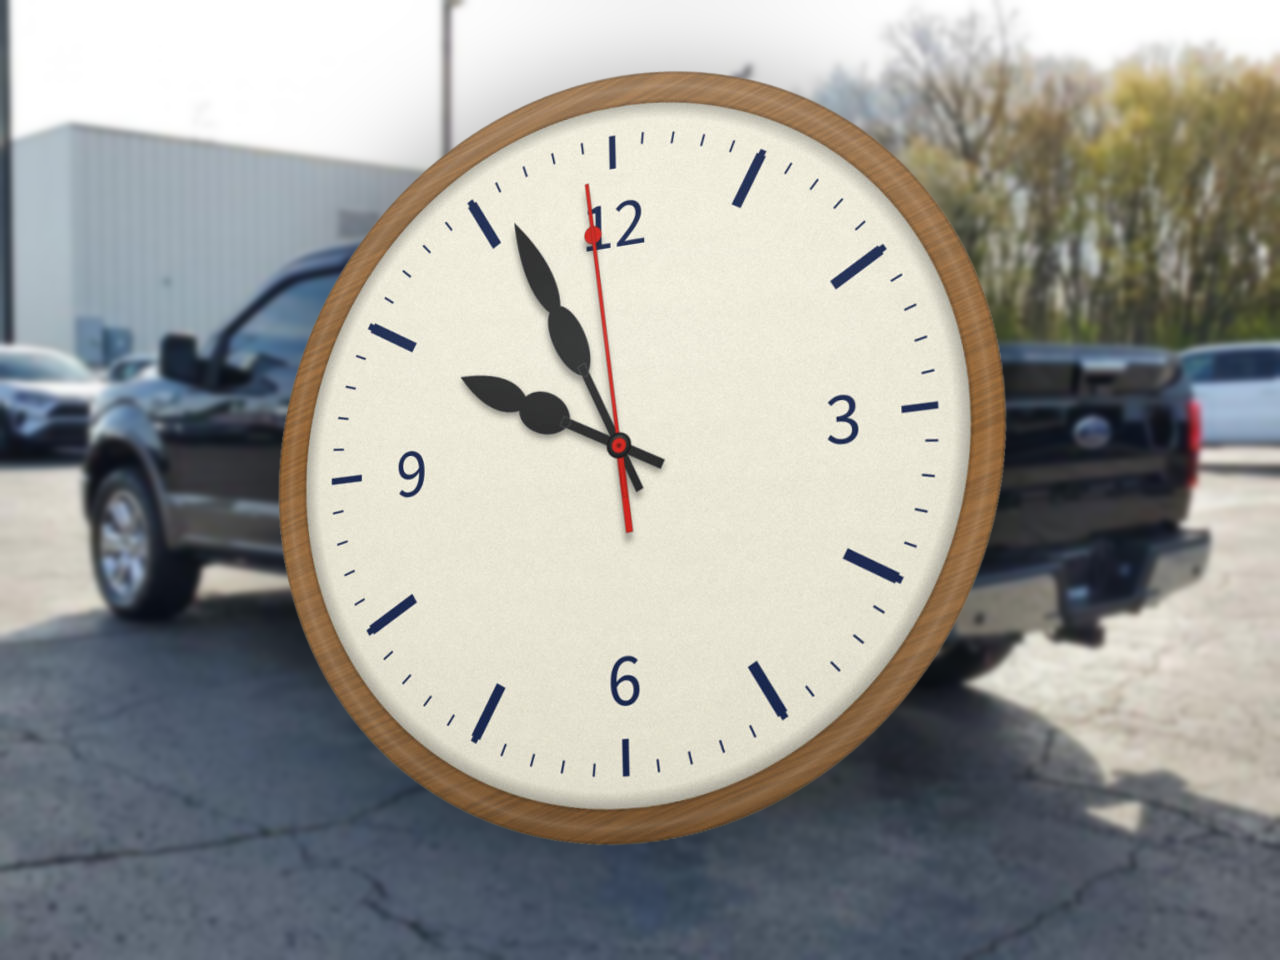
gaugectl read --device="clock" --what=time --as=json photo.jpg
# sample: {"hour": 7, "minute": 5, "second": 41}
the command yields {"hour": 9, "minute": 55, "second": 59}
